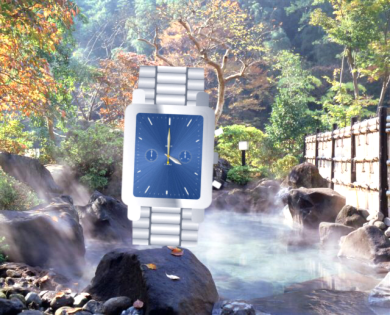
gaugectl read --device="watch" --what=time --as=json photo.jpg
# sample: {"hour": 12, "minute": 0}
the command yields {"hour": 4, "minute": 0}
